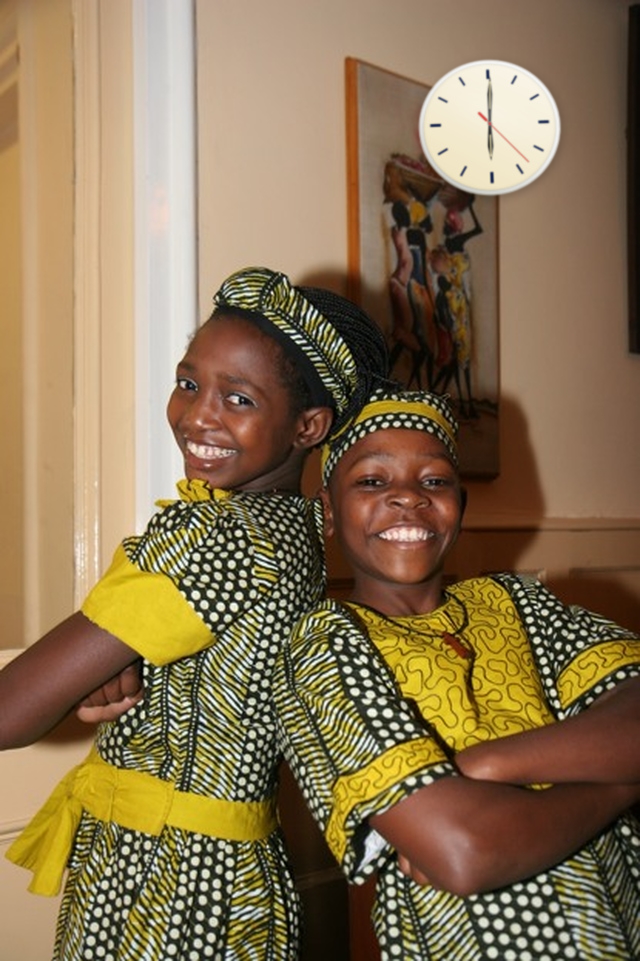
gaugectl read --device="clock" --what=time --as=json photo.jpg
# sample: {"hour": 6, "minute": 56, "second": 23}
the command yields {"hour": 6, "minute": 0, "second": 23}
